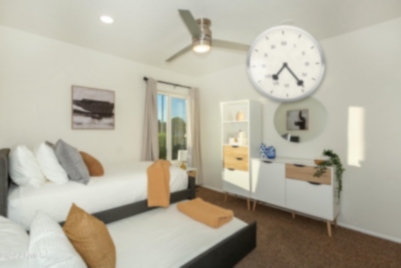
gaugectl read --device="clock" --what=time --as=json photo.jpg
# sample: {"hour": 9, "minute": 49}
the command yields {"hour": 7, "minute": 24}
